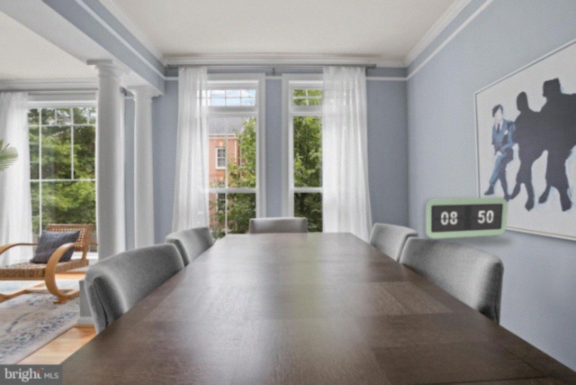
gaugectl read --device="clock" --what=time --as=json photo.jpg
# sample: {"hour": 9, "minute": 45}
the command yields {"hour": 8, "minute": 50}
